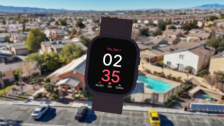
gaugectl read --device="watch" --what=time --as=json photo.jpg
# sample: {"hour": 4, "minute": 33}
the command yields {"hour": 2, "minute": 35}
